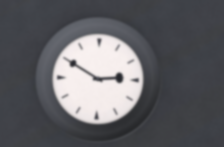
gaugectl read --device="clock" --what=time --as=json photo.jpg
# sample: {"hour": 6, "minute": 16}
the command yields {"hour": 2, "minute": 50}
